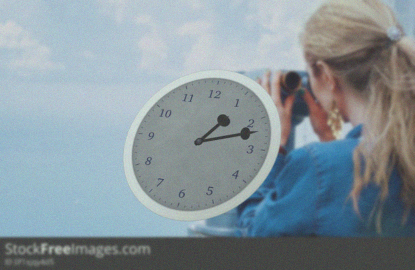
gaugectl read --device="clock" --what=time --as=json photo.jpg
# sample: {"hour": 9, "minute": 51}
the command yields {"hour": 1, "minute": 12}
